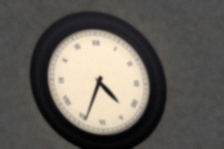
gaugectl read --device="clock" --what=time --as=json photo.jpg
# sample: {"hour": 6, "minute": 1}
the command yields {"hour": 4, "minute": 34}
